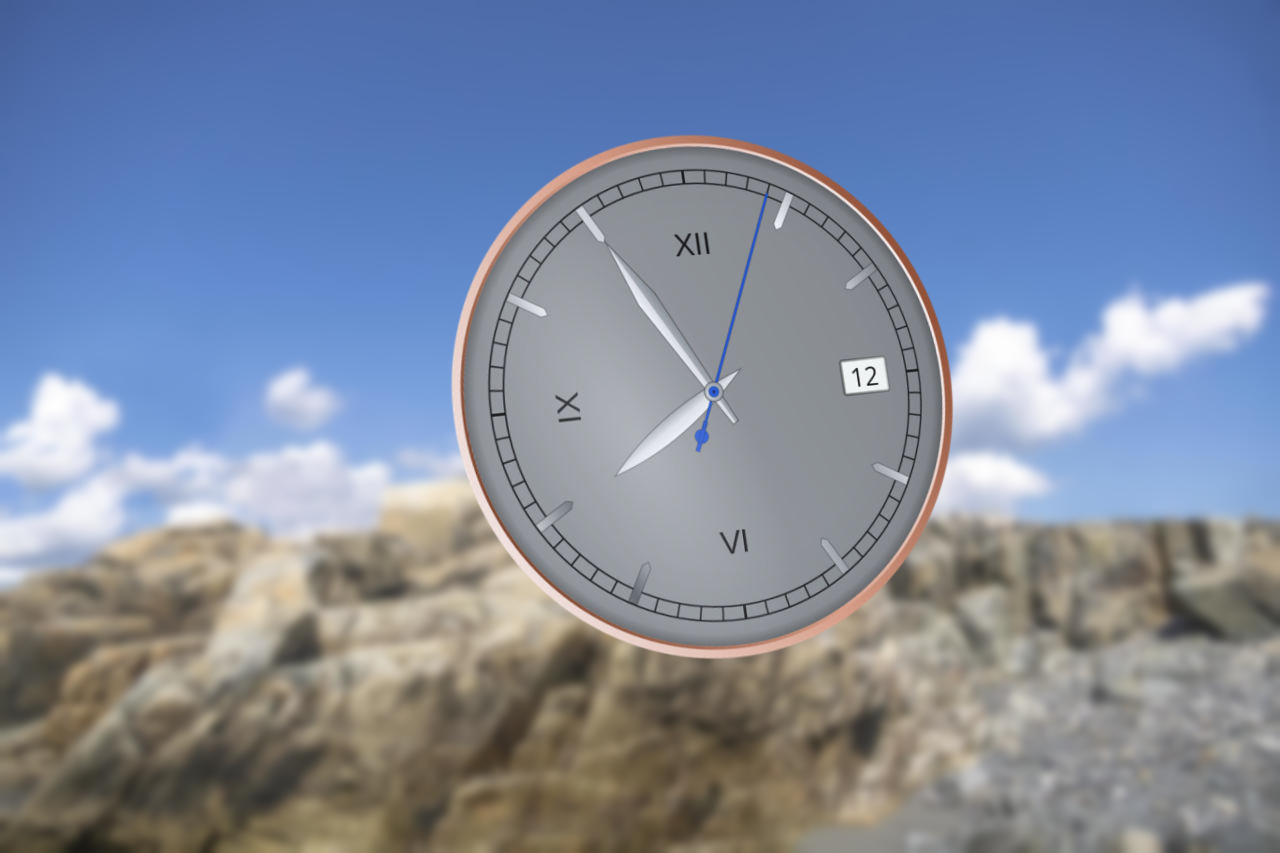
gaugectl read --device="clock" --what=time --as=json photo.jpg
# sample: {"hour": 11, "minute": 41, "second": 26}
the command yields {"hour": 7, "minute": 55, "second": 4}
